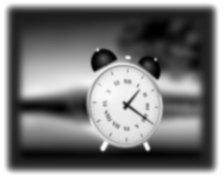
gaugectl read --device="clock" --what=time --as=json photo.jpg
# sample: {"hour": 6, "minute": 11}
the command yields {"hour": 1, "minute": 20}
